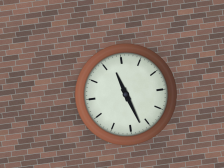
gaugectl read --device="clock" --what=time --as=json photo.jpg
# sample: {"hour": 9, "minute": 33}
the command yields {"hour": 11, "minute": 27}
